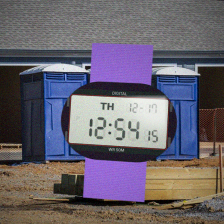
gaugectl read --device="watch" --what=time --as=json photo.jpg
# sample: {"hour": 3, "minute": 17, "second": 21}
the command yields {"hour": 12, "minute": 54, "second": 15}
